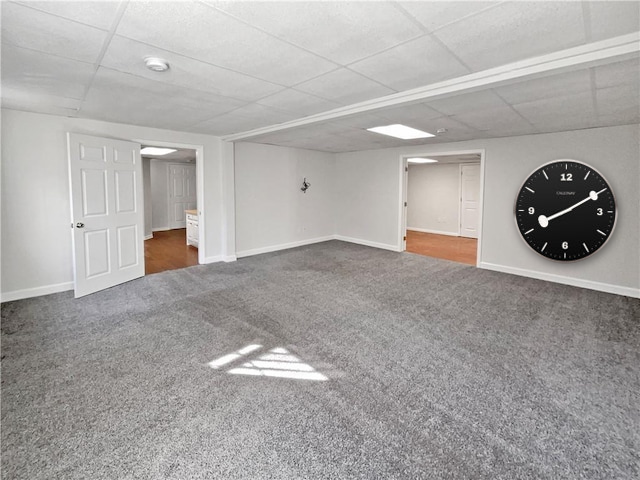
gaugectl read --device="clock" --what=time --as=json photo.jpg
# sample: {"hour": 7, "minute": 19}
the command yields {"hour": 8, "minute": 10}
